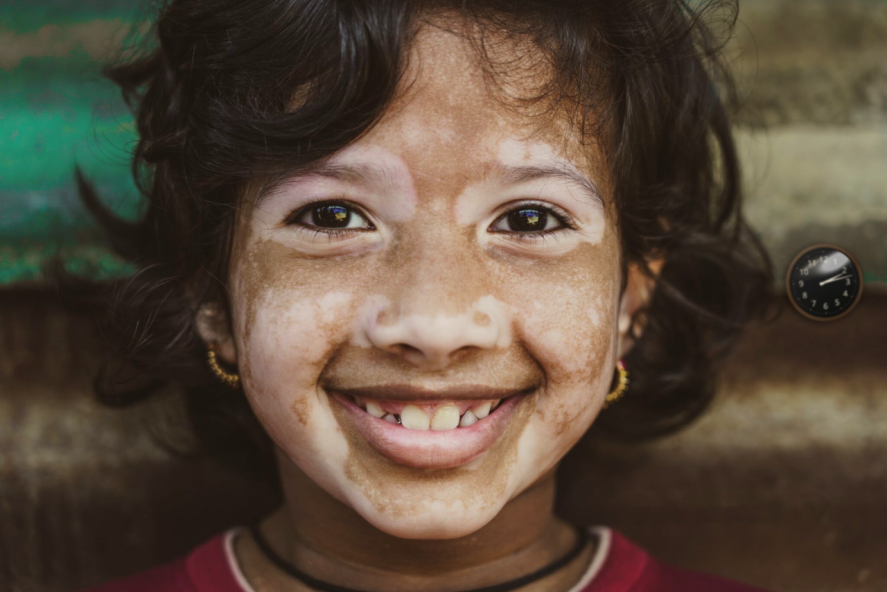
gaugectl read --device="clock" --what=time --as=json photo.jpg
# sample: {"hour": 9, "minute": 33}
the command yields {"hour": 2, "minute": 13}
